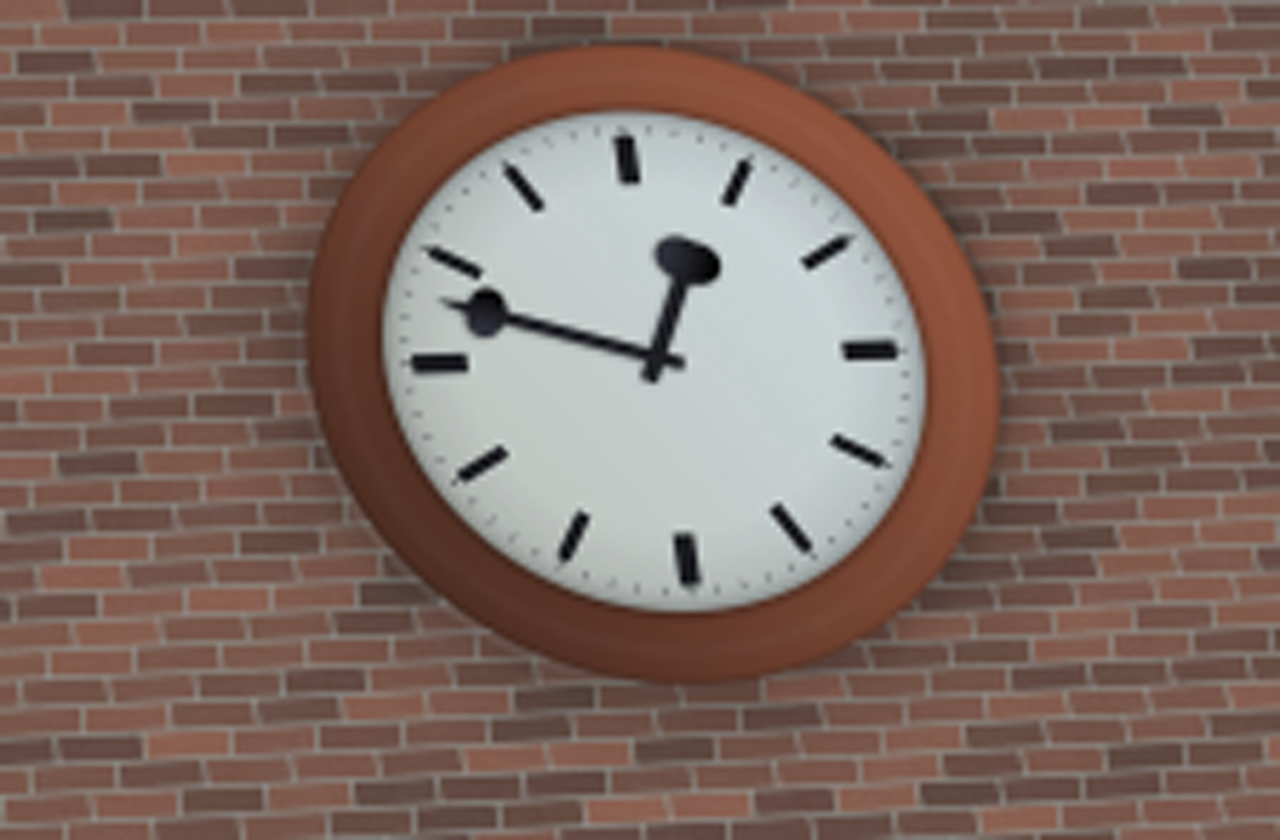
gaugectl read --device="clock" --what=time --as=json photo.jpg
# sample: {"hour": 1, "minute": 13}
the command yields {"hour": 12, "minute": 48}
